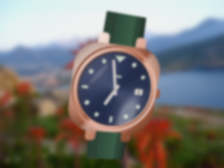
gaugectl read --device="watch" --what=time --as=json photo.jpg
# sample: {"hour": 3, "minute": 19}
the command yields {"hour": 6, "minute": 58}
